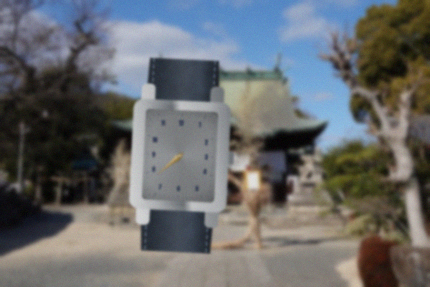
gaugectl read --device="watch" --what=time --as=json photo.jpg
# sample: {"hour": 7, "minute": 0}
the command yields {"hour": 7, "minute": 38}
